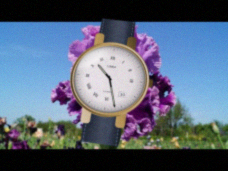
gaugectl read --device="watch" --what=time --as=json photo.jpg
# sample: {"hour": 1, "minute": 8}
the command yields {"hour": 10, "minute": 27}
